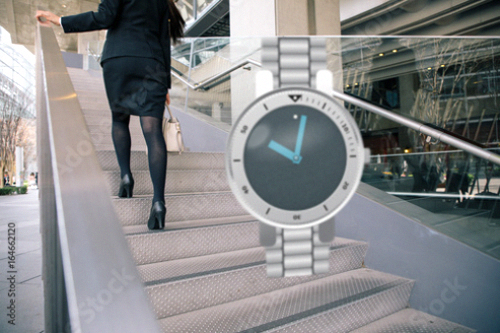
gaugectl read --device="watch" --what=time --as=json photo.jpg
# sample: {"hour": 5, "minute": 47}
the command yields {"hour": 10, "minute": 2}
